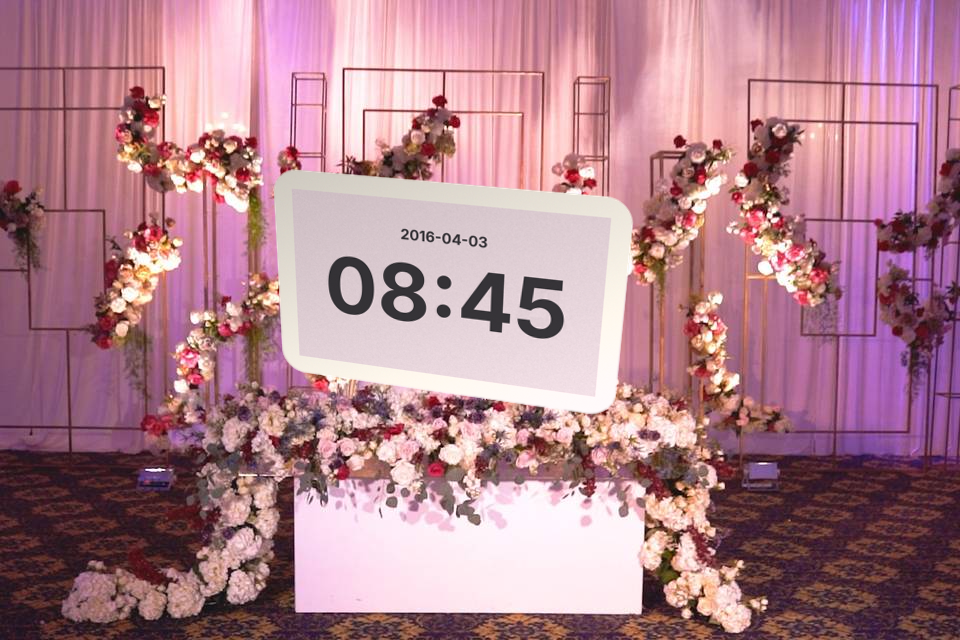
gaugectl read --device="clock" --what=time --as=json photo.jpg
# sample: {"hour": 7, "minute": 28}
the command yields {"hour": 8, "minute": 45}
